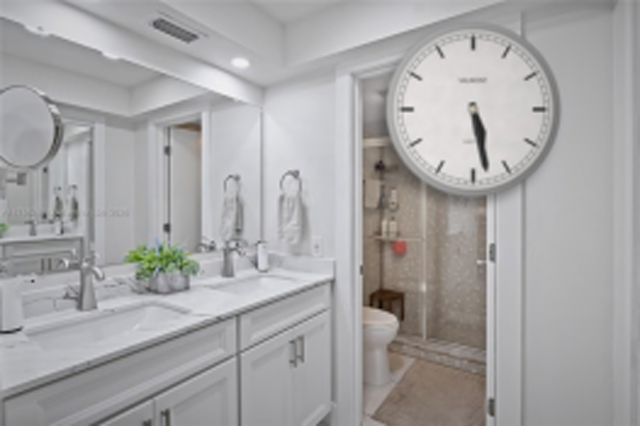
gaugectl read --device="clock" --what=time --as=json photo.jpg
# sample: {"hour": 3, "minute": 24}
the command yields {"hour": 5, "minute": 28}
